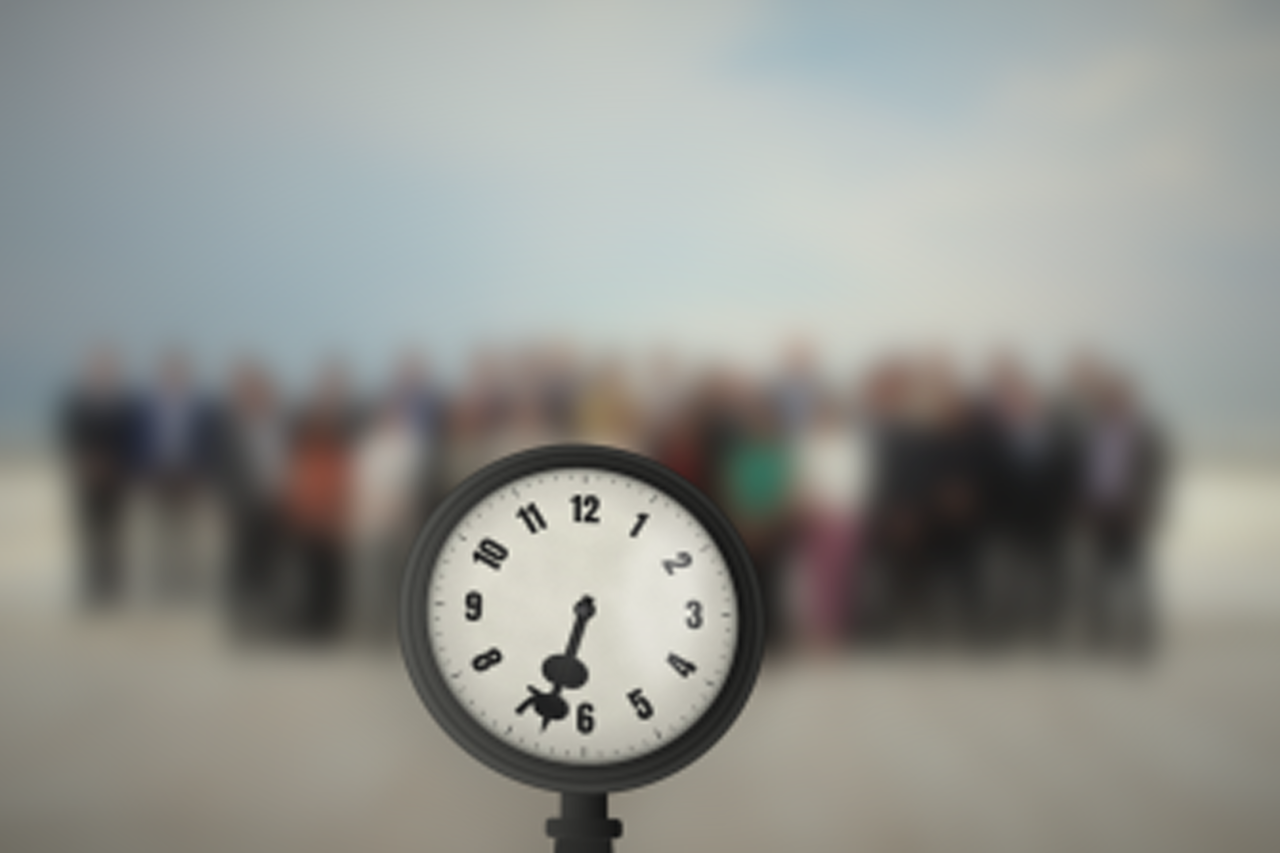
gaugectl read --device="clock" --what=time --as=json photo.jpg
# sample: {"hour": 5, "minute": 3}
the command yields {"hour": 6, "minute": 33}
